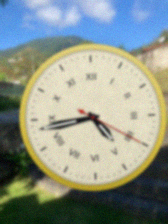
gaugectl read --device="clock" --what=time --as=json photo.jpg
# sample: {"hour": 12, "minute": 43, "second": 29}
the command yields {"hour": 4, "minute": 43, "second": 20}
